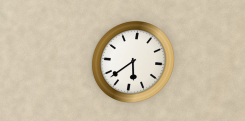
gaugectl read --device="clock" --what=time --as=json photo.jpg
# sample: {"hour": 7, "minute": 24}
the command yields {"hour": 5, "minute": 38}
